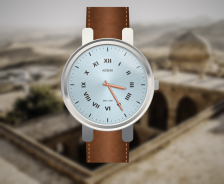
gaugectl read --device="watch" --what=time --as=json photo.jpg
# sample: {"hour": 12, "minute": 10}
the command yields {"hour": 3, "minute": 25}
